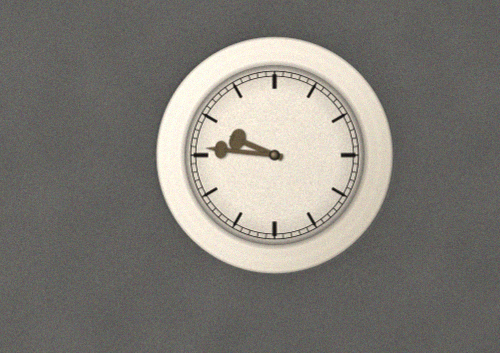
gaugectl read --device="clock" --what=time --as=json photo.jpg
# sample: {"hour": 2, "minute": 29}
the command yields {"hour": 9, "minute": 46}
